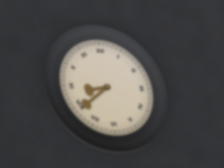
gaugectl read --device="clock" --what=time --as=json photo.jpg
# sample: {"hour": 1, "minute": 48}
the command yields {"hour": 8, "minute": 39}
